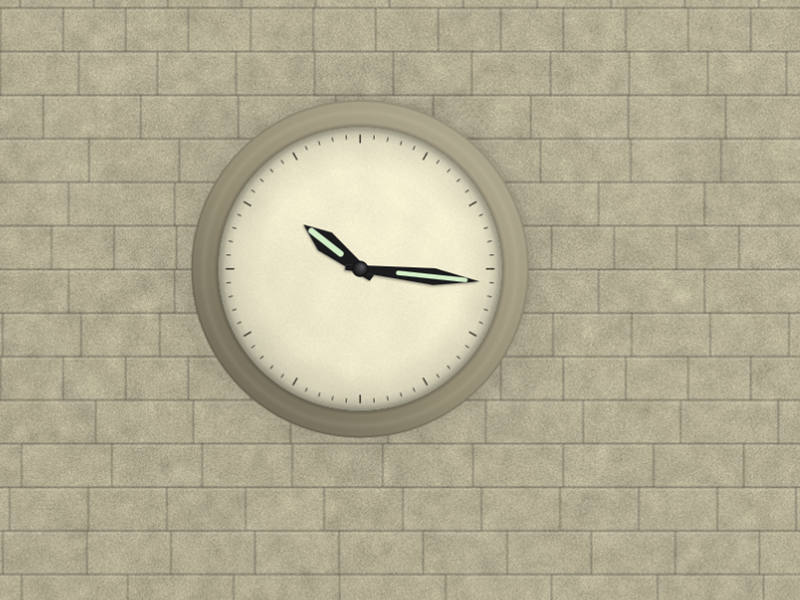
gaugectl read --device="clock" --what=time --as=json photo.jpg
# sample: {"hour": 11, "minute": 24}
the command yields {"hour": 10, "minute": 16}
